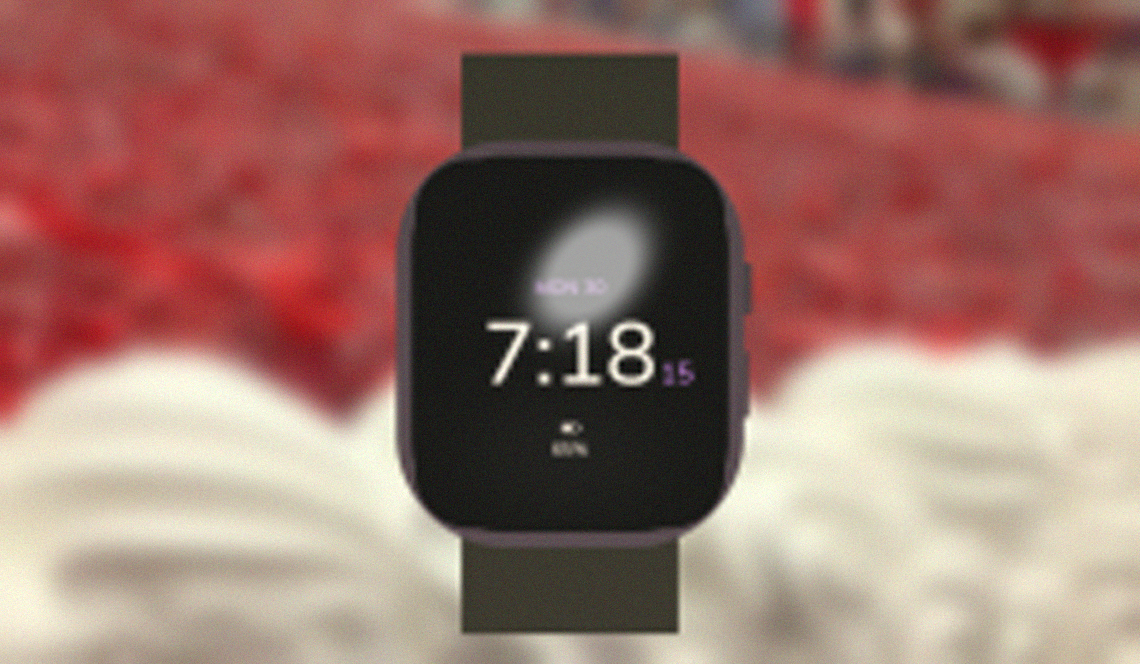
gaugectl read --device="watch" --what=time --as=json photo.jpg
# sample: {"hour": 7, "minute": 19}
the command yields {"hour": 7, "minute": 18}
